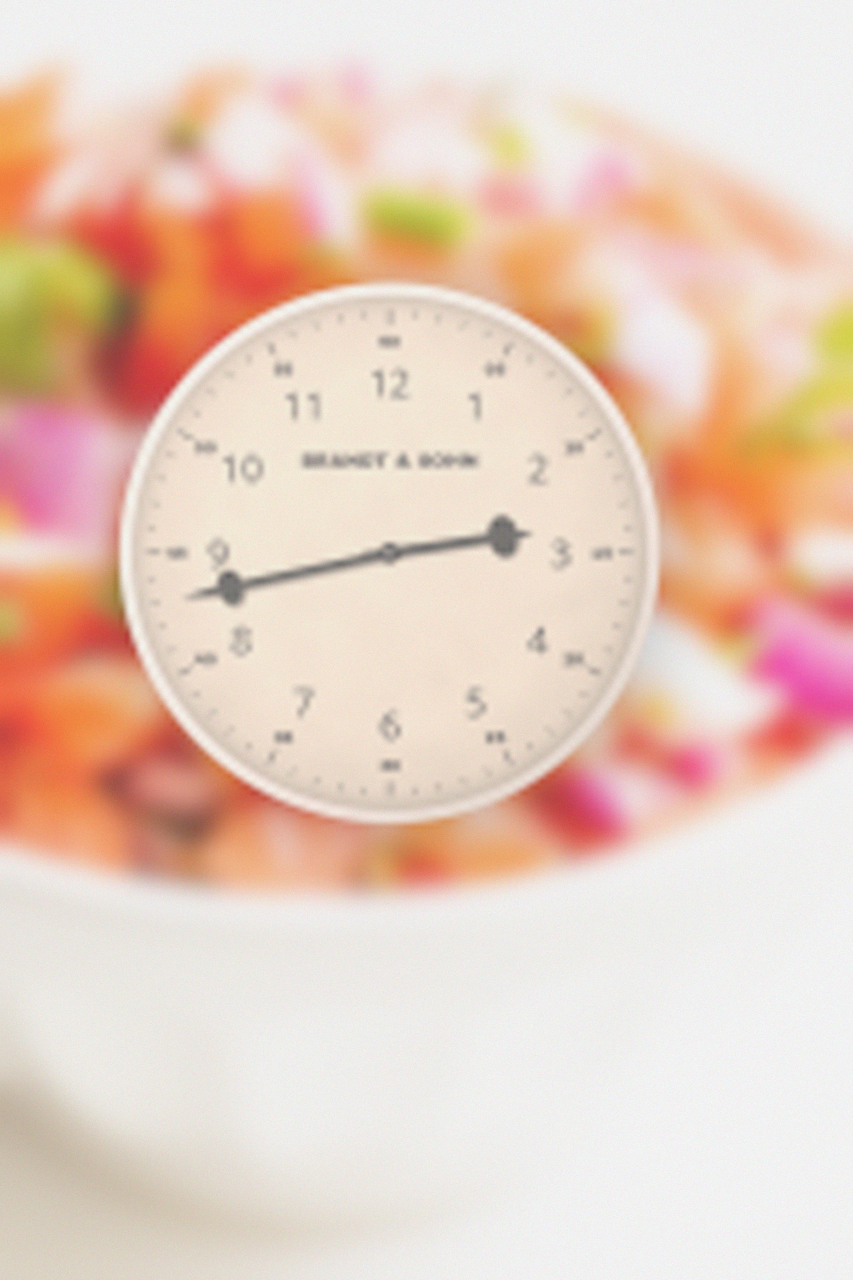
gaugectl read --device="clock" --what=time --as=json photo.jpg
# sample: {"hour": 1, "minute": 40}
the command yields {"hour": 2, "minute": 43}
